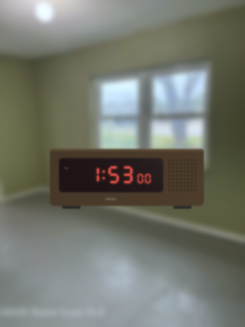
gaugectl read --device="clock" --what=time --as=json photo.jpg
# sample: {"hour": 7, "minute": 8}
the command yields {"hour": 1, "minute": 53}
